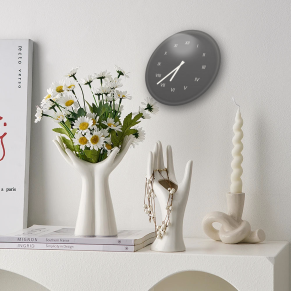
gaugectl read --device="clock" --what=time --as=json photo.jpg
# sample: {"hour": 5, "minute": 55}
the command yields {"hour": 6, "minute": 37}
